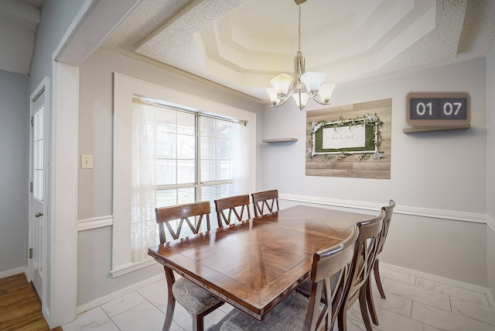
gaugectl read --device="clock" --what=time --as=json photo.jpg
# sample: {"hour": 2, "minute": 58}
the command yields {"hour": 1, "minute": 7}
